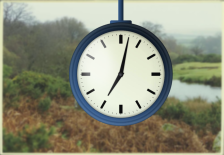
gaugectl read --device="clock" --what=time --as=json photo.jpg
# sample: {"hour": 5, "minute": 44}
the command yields {"hour": 7, "minute": 2}
